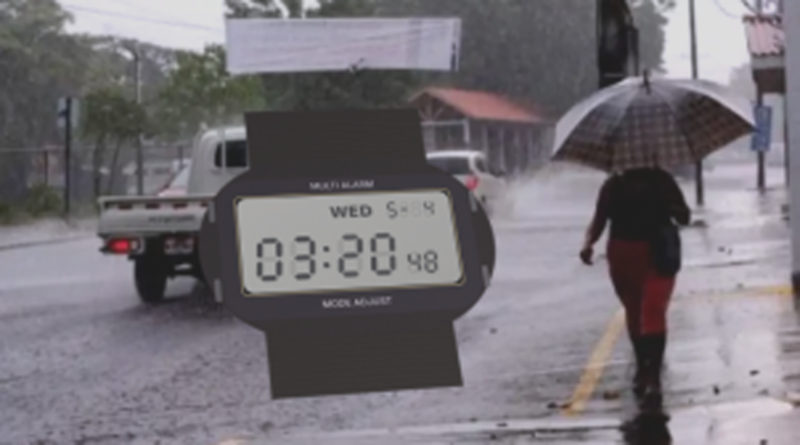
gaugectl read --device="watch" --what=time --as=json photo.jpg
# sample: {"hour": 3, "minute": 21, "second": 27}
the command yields {"hour": 3, "minute": 20, "second": 48}
